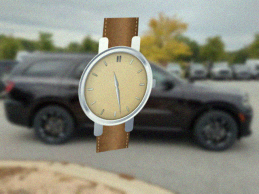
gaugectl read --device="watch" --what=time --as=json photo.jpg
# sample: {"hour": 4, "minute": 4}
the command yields {"hour": 11, "minute": 28}
